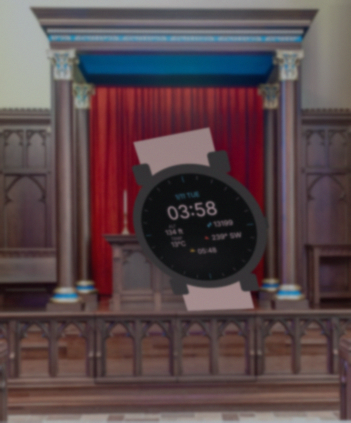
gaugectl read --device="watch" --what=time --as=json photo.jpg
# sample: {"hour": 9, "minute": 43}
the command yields {"hour": 3, "minute": 58}
